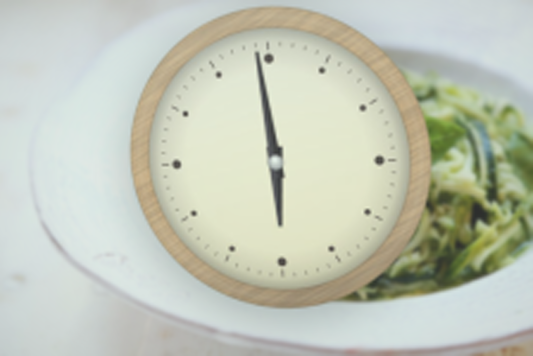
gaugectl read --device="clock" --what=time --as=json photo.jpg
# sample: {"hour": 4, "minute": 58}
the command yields {"hour": 5, "minute": 59}
